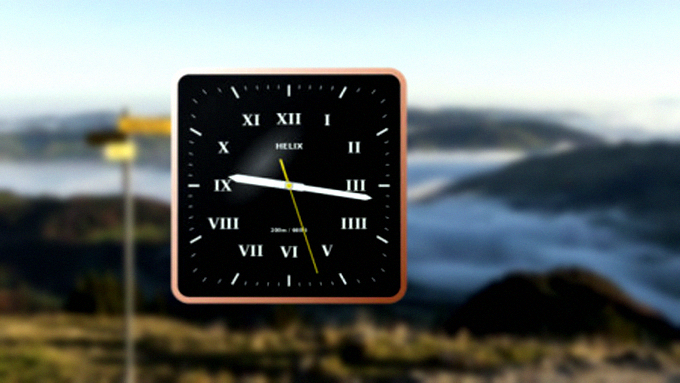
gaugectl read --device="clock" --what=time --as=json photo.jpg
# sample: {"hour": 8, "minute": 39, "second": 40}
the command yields {"hour": 9, "minute": 16, "second": 27}
